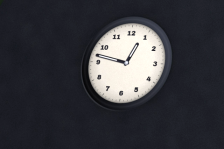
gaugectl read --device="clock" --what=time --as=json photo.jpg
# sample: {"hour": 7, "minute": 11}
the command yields {"hour": 12, "minute": 47}
